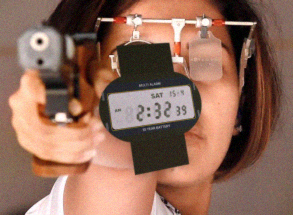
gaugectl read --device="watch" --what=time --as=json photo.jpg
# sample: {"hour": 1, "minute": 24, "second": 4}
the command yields {"hour": 2, "minute": 32, "second": 39}
